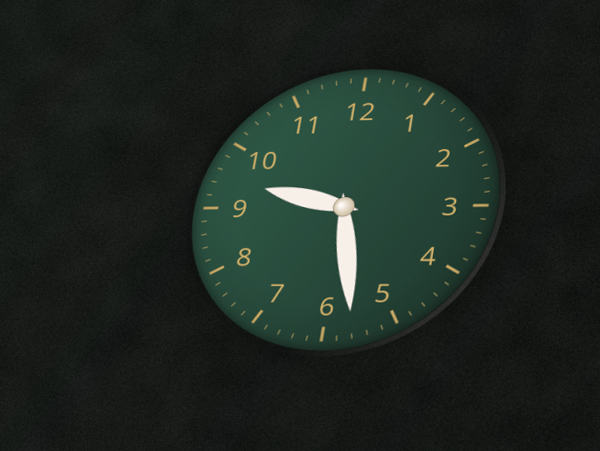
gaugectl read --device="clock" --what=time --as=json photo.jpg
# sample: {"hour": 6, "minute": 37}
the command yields {"hour": 9, "minute": 28}
